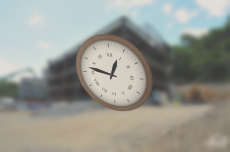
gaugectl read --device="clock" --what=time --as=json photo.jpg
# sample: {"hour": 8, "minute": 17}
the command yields {"hour": 12, "minute": 47}
